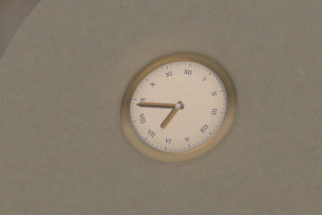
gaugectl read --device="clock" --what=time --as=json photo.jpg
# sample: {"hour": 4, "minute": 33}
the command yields {"hour": 6, "minute": 44}
